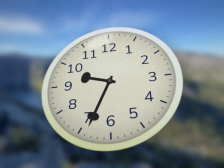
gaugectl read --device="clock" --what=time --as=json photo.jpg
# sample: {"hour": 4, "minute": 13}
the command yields {"hour": 9, "minute": 34}
